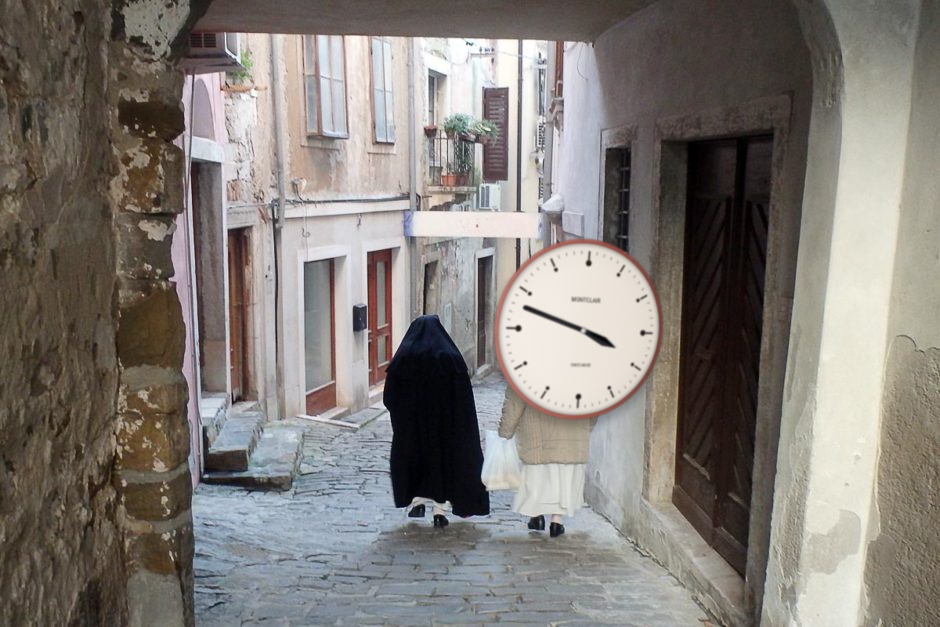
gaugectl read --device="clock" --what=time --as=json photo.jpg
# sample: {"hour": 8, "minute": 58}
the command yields {"hour": 3, "minute": 48}
